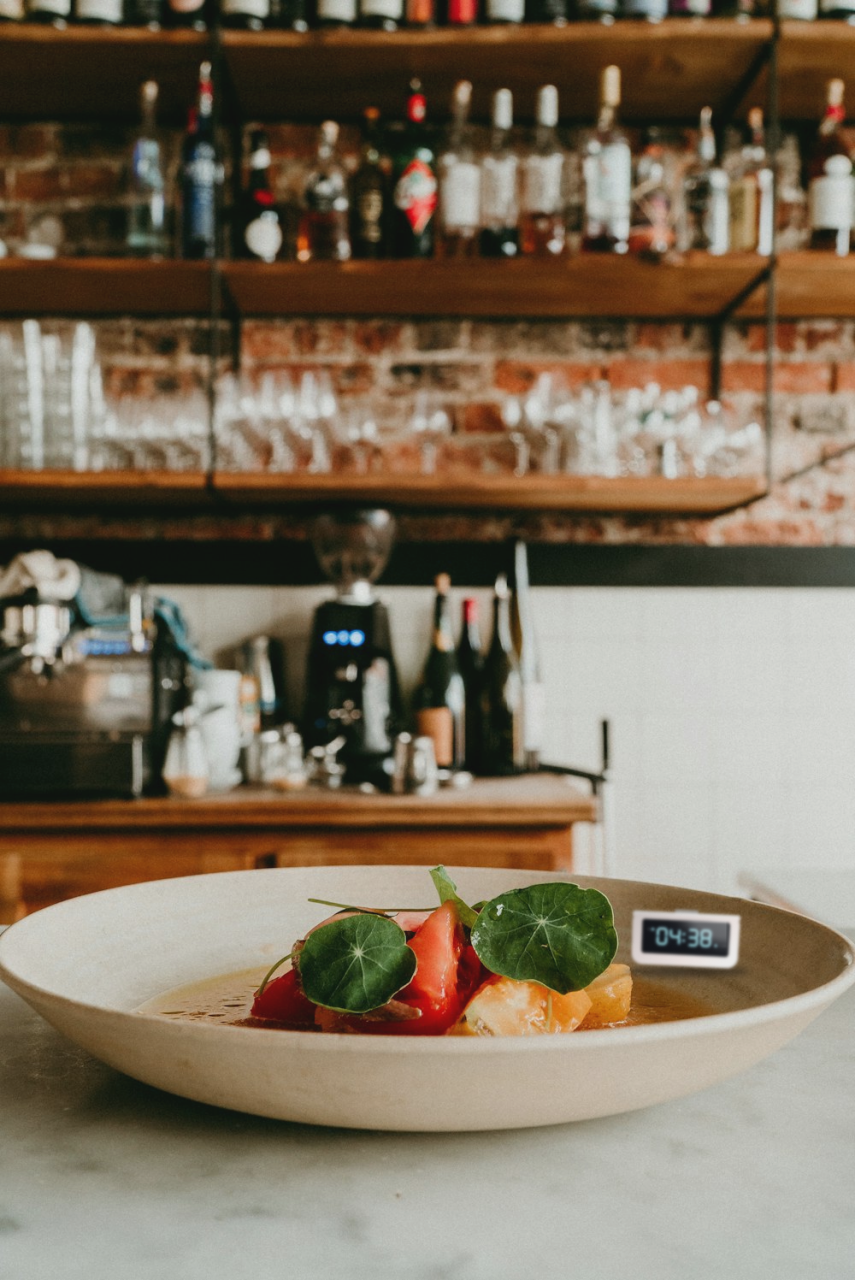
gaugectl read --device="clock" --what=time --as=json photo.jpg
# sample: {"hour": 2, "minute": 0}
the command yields {"hour": 4, "minute": 38}
